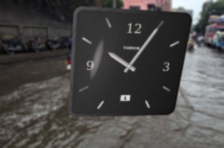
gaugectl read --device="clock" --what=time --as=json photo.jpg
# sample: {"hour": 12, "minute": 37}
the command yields {"hour": 10, "minute": 5}
